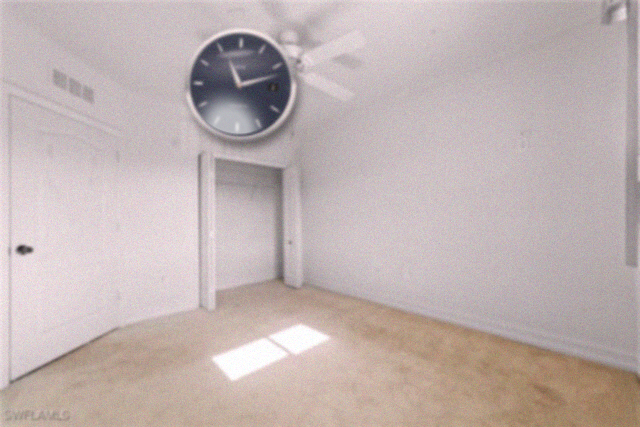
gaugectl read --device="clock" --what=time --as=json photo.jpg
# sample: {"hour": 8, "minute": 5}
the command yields {"hour": 11, "minute": 12}
